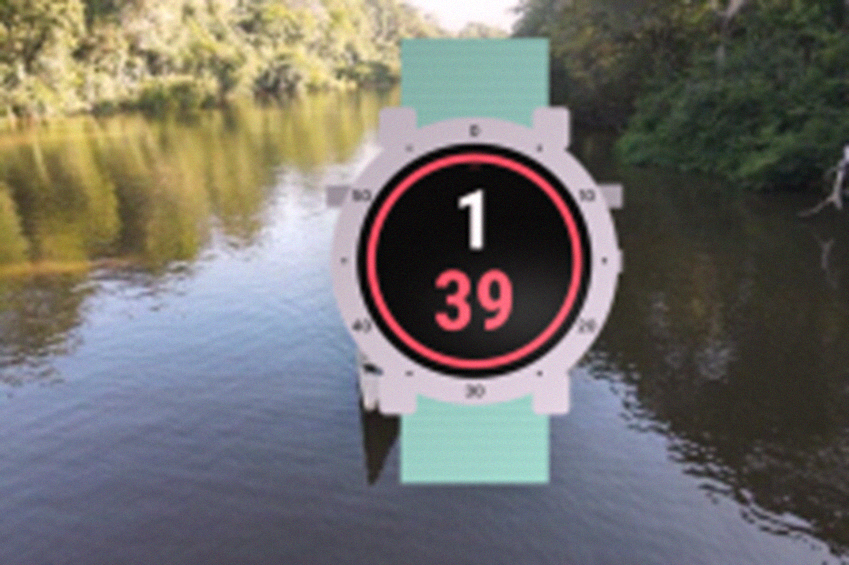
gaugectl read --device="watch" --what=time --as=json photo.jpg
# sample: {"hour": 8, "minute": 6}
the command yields {"hour": 1, "minute": 39}
